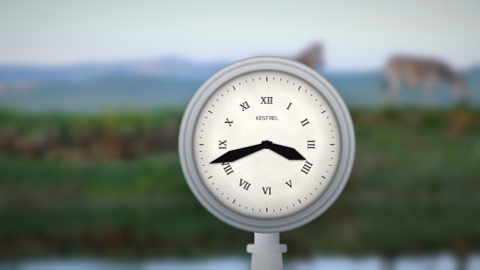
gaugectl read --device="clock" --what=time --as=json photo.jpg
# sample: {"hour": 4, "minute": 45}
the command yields {"hour": 3, "minute": 42}
